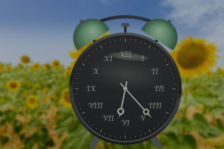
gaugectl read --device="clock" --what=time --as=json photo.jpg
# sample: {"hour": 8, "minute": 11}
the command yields {"hour": 6, "minute": 23}
